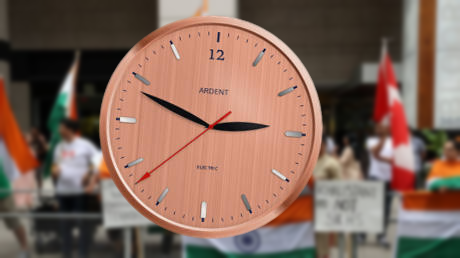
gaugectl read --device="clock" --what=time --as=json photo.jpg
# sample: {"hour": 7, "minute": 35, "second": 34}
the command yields {"hour": 2, "minute": 48, "second": 38}
